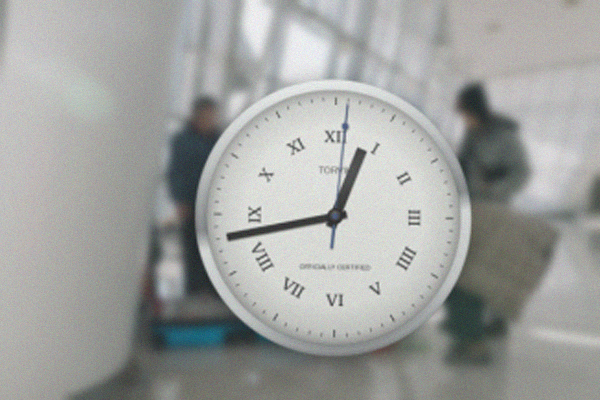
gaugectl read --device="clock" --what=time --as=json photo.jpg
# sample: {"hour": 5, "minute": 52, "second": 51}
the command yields {"hour": 12, "minute": 43, "second": 1}
